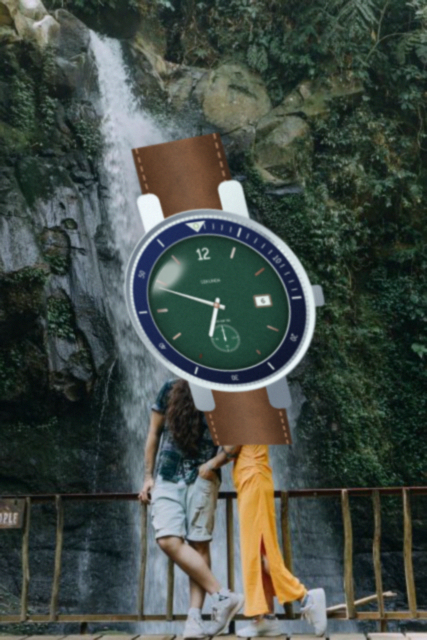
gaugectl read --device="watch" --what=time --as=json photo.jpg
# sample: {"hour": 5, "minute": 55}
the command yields {"hour": 6, "minute": 49}
